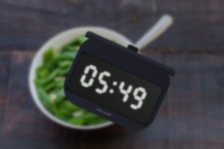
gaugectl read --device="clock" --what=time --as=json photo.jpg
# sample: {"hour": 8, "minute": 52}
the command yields {"hour": 5, "minute": 49}
